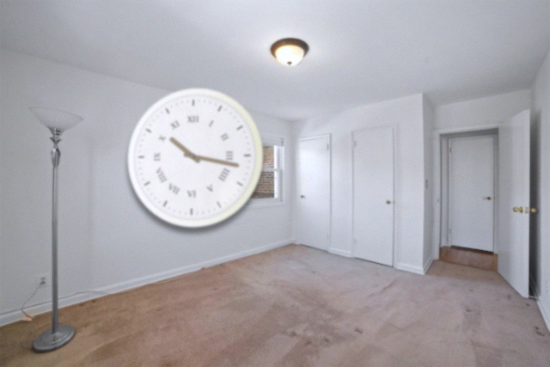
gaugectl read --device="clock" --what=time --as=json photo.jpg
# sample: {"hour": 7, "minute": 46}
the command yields {"hour": 10, "minute": 17}
